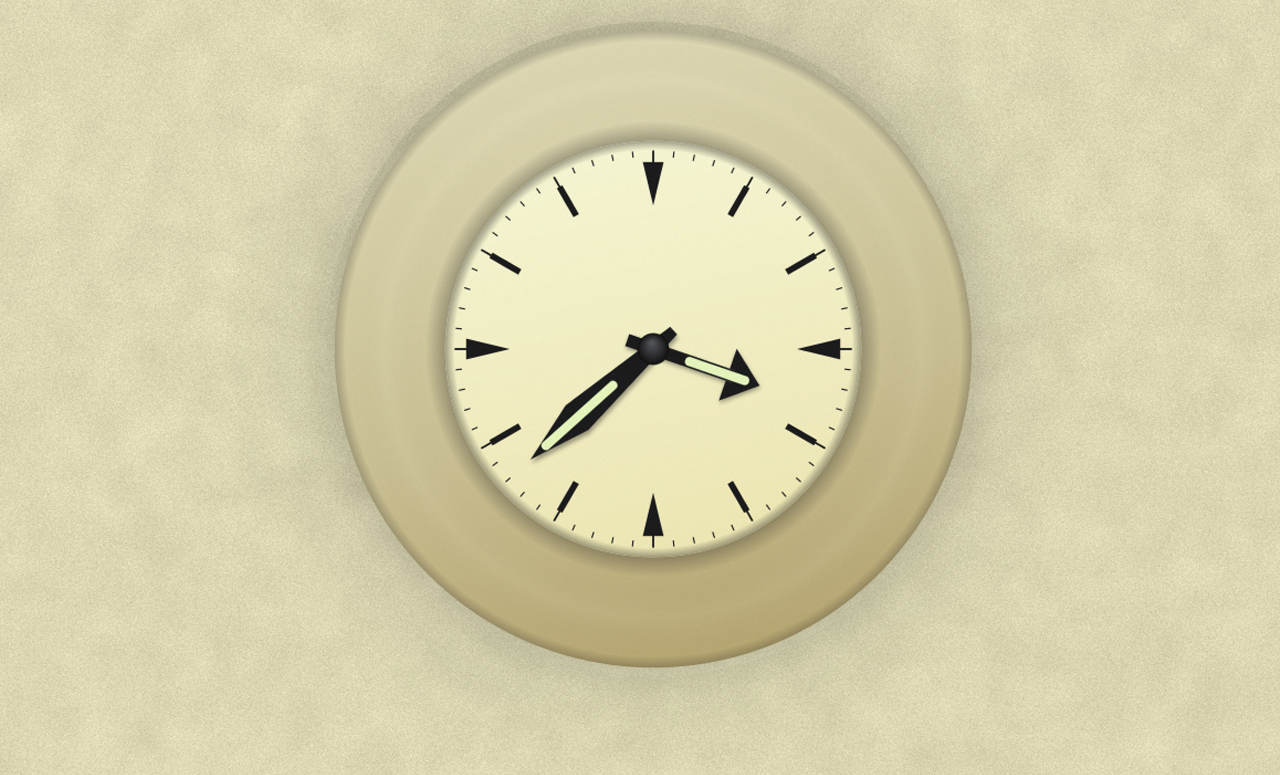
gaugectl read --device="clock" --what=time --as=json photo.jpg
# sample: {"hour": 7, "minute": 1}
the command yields {"hour": 3, "minute": 38}
